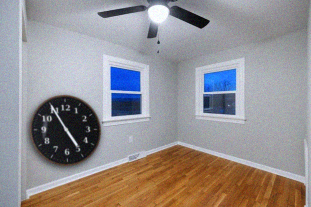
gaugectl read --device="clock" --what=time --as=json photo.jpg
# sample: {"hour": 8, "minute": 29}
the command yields {"hour": 4, "minute": 55}
